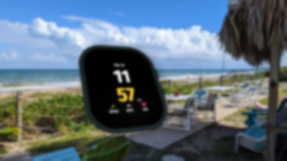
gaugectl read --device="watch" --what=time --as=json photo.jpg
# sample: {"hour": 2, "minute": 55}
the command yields {"hour": 11, "minute": 57}
